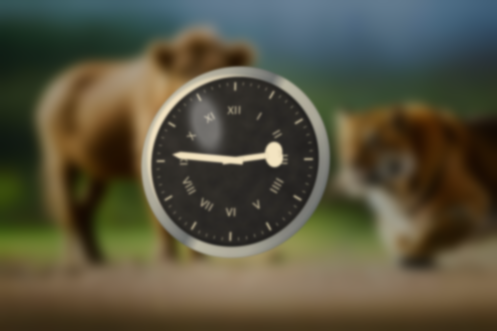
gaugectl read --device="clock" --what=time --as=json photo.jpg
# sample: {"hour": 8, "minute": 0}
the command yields {"hour": 2, "minute": 46}
